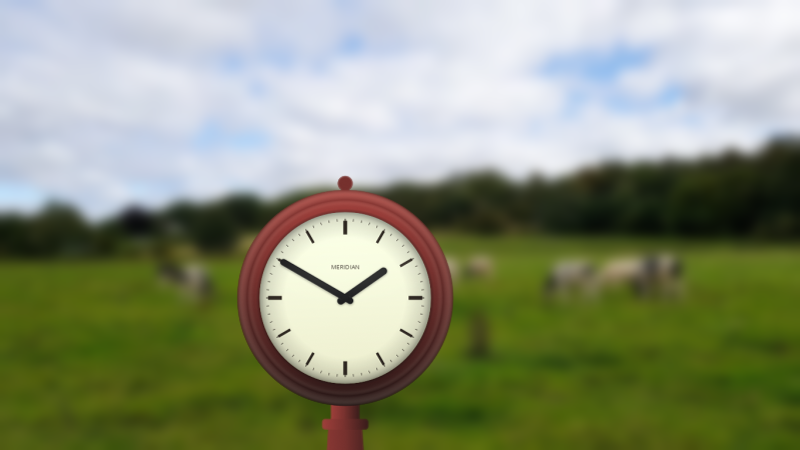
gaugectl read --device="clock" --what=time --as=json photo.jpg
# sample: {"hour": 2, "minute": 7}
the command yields {"hour": 1, "minute": 50}
